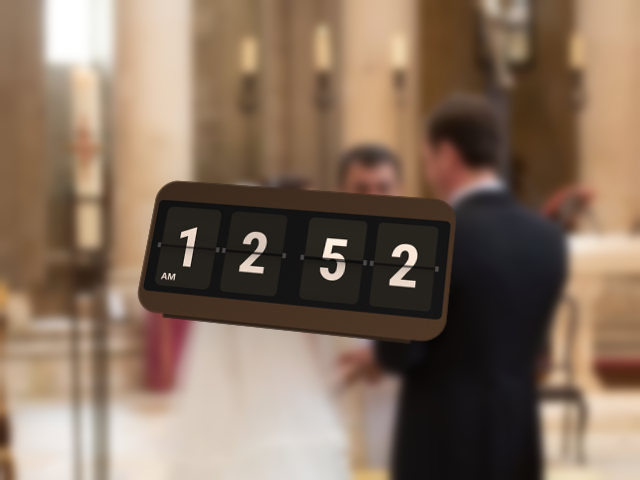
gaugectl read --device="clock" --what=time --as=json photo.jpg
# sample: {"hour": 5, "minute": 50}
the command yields {"hour": 12, "minute": 52}
